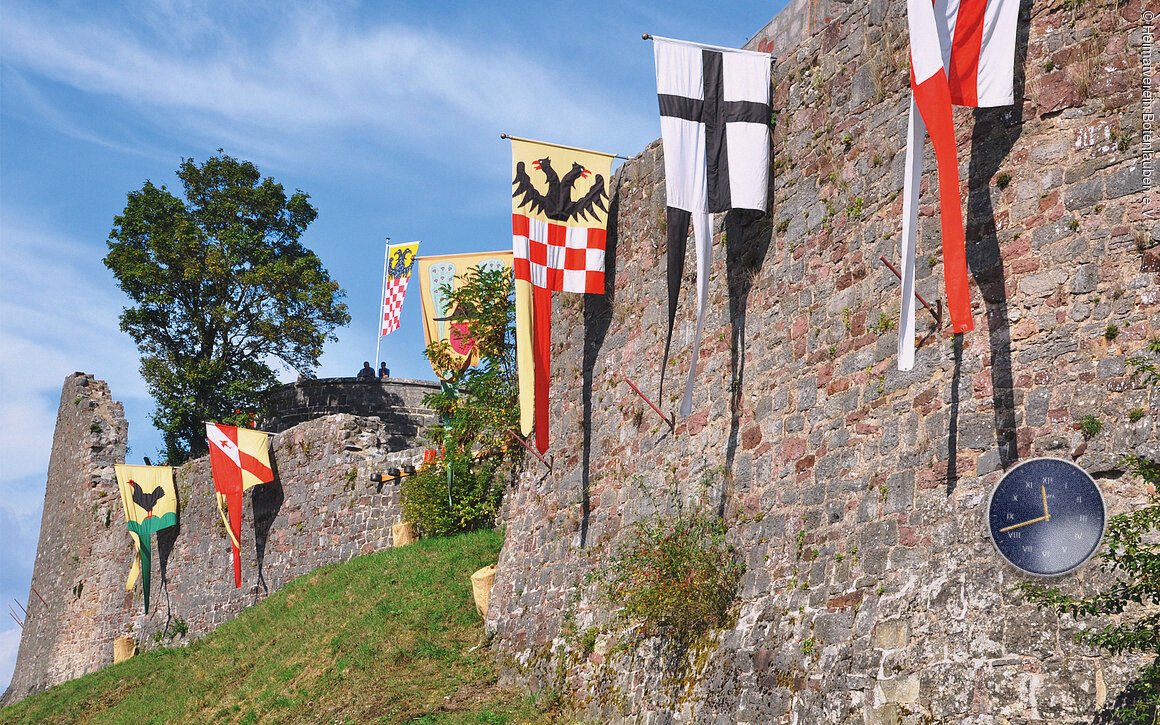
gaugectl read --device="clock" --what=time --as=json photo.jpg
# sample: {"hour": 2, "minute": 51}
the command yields {"hour": 11, "minute": 42}
